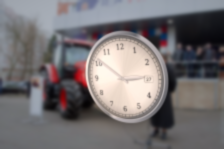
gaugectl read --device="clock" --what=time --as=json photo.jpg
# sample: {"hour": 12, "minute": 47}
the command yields {"hour": 2, "minute": 51}
